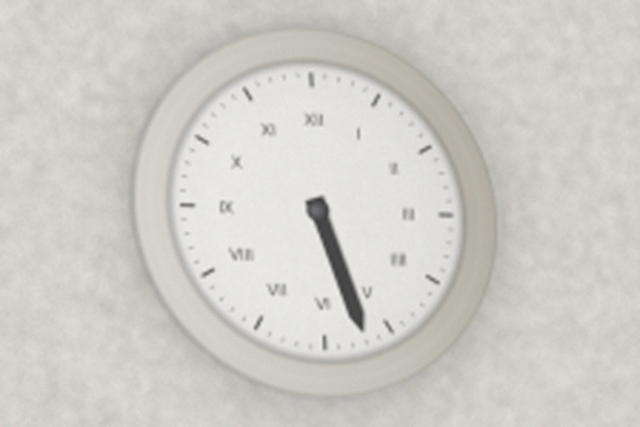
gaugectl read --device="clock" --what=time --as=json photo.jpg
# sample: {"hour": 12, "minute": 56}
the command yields {"hour": 5, "minute": 27}
